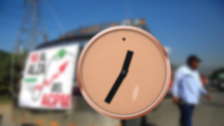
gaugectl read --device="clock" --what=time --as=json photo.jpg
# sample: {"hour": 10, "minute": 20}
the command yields {"hour": 12, "minute": 35}
